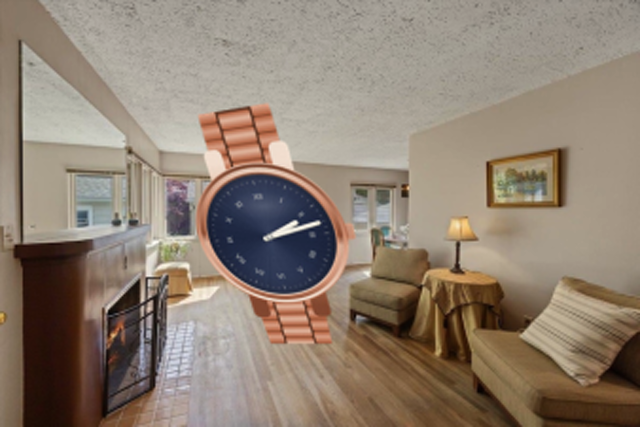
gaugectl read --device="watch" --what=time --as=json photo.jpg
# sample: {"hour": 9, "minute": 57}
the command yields {"hour": 2, "minute": 13}
